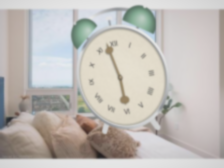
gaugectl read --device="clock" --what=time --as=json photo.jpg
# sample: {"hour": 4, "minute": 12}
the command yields {"hour": 5, "minute": 58}
